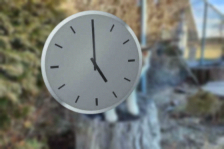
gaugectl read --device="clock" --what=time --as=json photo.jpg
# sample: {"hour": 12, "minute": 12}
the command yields {"hour": 5, "minute": 0}
